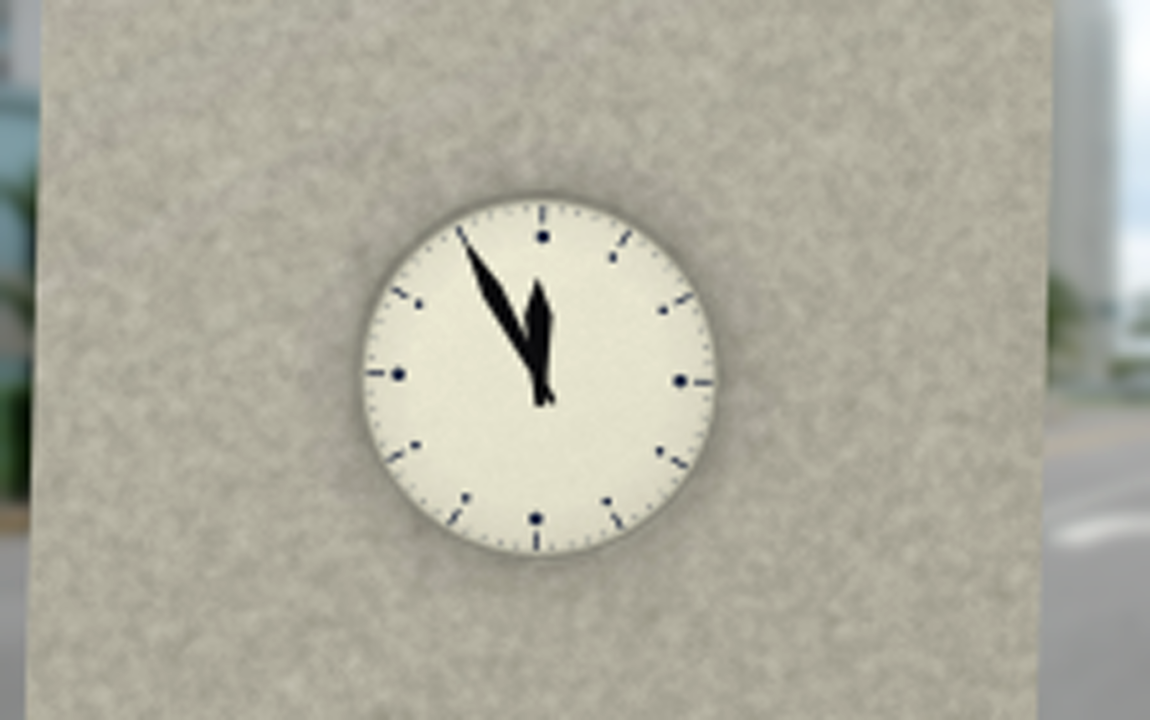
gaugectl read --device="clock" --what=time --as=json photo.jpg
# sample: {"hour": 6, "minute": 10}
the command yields {"hour": 11, "minute": 55}
